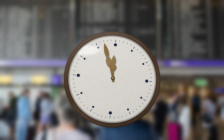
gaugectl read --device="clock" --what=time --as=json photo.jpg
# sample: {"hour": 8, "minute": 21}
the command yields {"hour": 11, "minute": 57}
